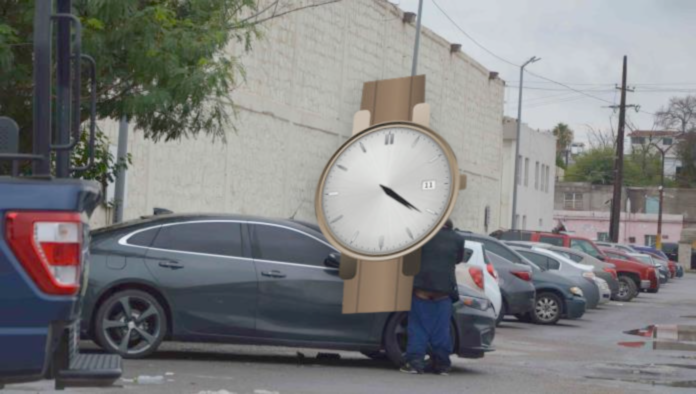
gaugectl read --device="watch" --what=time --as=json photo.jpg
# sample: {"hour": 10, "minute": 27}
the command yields {"hour": 4, "minute": 21}
